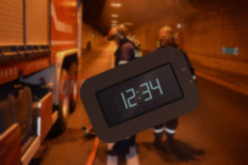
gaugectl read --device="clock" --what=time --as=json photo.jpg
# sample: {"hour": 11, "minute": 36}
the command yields {"hour": 12, "minute": 34}
